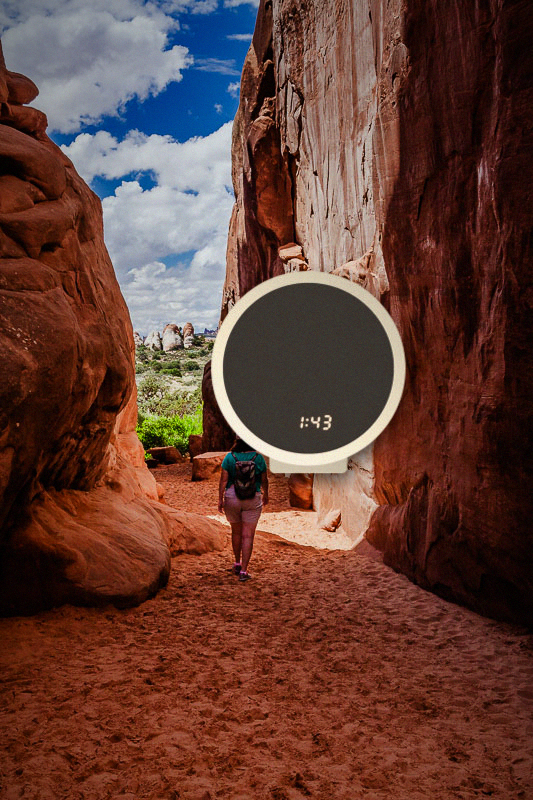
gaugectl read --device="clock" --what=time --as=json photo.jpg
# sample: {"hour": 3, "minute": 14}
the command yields {"hour": 1, "minute": 43}
